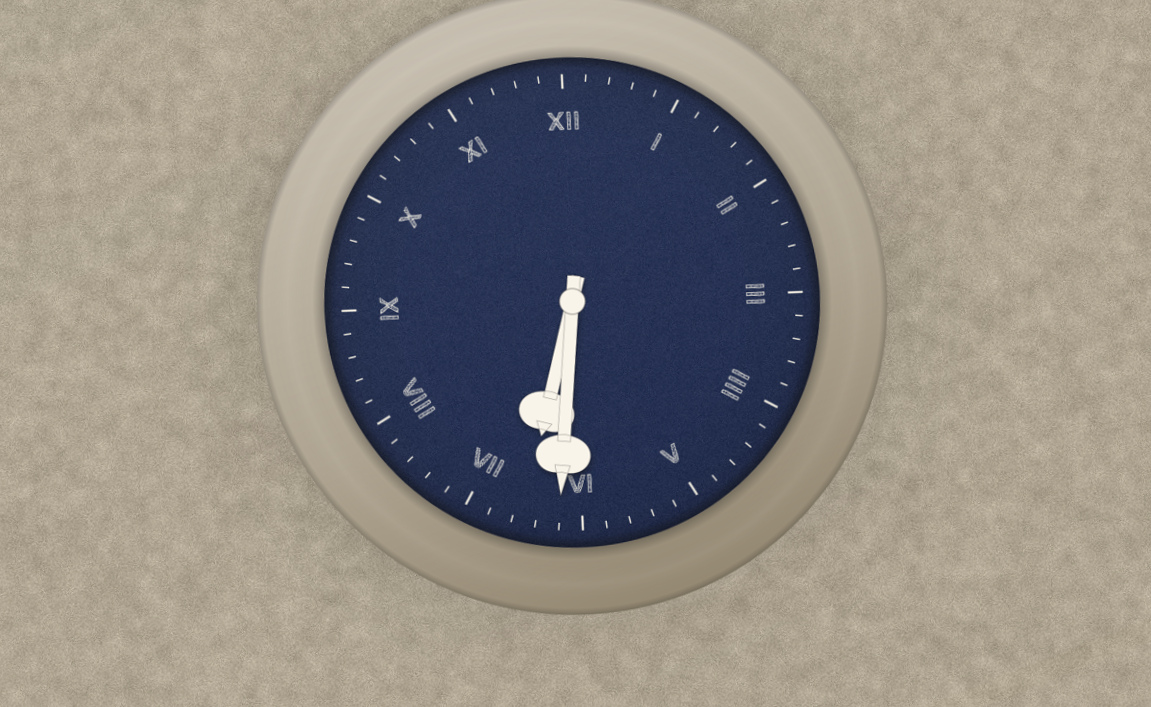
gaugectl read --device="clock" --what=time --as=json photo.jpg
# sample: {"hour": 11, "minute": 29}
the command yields {"hour": 6, "minute": 31}
